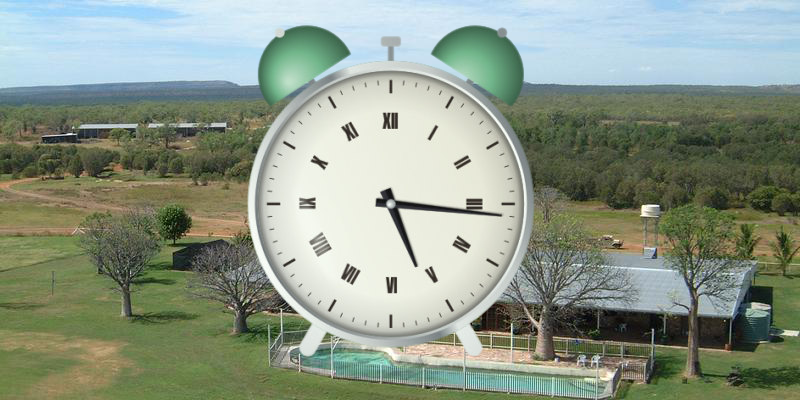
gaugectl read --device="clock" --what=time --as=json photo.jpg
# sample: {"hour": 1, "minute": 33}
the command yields {"hour": 5, "minute": 16}
